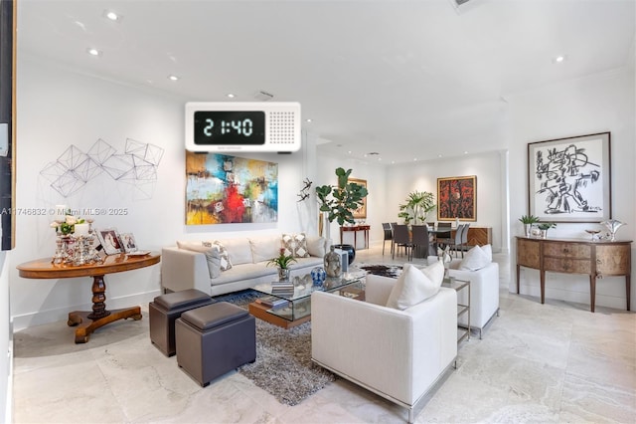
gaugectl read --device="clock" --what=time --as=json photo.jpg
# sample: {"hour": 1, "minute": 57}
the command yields {"hour": 21, "minute": 40}
